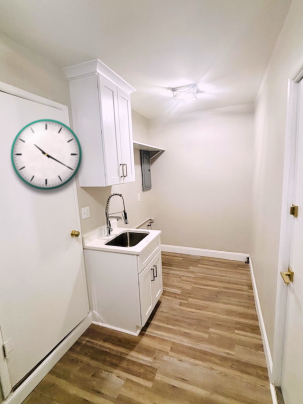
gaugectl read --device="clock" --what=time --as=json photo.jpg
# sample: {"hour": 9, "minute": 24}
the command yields {"hour": 10, "minute": 20}
